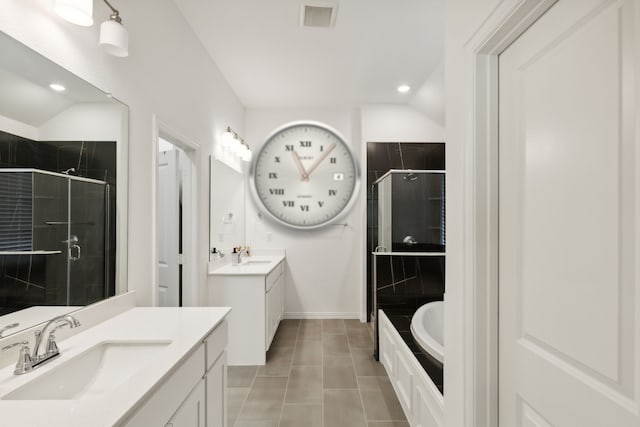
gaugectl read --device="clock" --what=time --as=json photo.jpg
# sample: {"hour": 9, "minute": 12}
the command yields {"hour": 11, "minute": 7}
